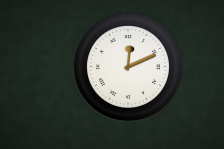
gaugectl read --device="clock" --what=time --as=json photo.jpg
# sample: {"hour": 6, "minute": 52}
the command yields {"hour": 12, "minute": 11}
